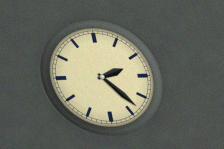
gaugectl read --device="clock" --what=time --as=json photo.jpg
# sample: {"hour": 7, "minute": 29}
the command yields {"hour": 2, "minute": 23}
